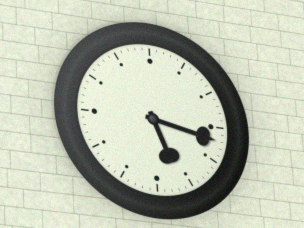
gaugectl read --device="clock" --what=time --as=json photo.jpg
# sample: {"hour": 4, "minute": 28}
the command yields {"hour": 5, "minute": 17}
